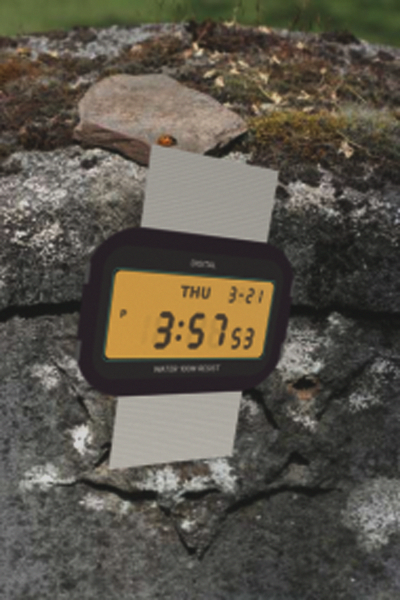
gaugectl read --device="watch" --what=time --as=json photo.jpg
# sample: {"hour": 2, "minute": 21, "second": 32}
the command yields {"hour": 3, "minute": 57, "second": 53}
